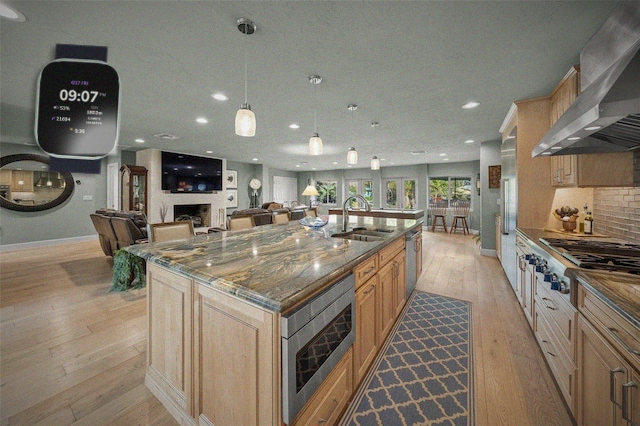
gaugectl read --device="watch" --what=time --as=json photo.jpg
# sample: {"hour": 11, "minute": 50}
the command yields {"hour": 9, "minute": 7}
